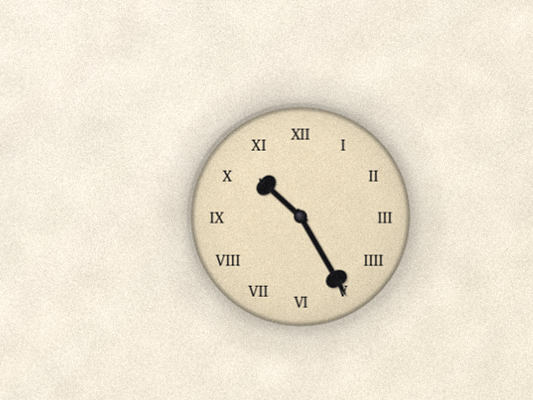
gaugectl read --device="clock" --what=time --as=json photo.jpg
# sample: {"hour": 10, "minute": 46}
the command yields {"hour": 10, "minute": 25}
